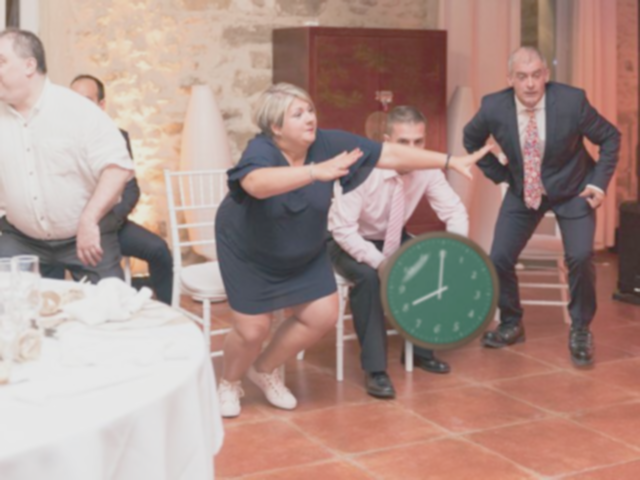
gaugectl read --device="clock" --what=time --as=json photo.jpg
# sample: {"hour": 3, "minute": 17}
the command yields {"hour": 8, "minute": 0}
